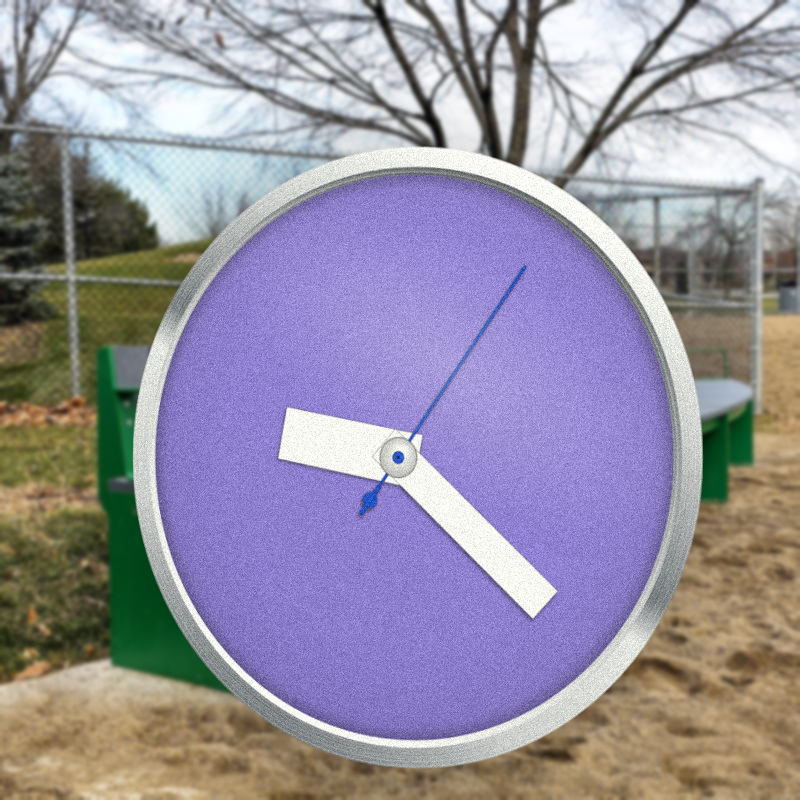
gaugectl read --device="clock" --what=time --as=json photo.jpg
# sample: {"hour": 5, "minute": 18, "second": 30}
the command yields {"hour": 9, "minute": 22, "second": 6}
